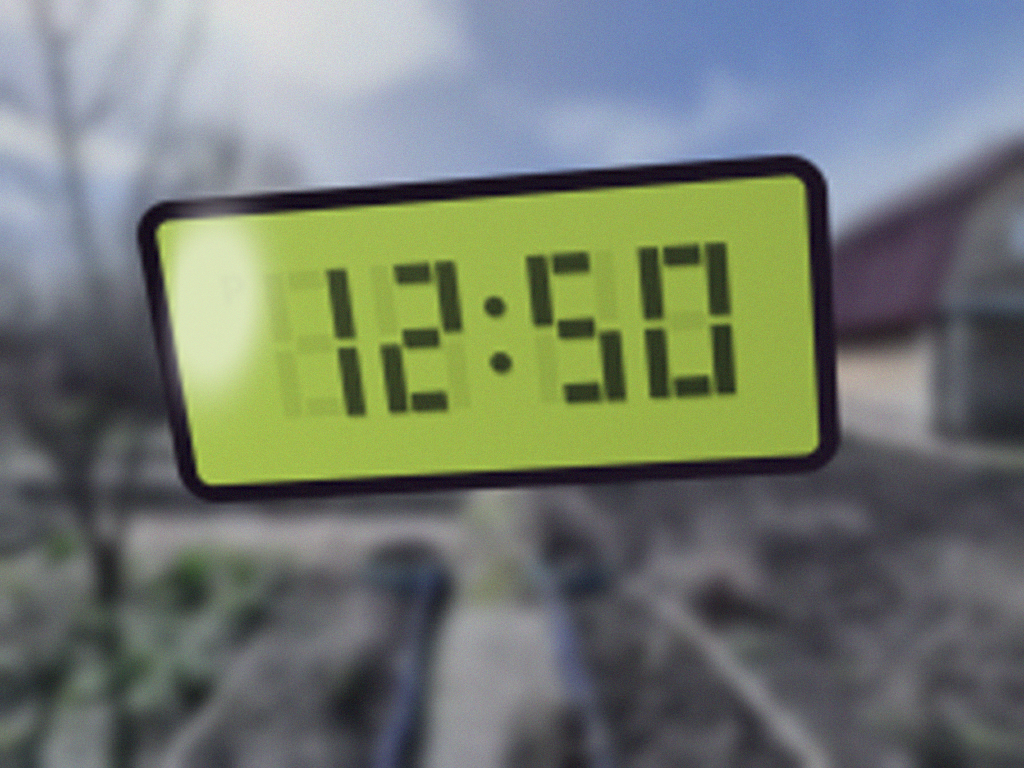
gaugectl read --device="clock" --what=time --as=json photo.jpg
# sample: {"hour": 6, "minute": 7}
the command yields {"hour": 12, "minute": 50}
